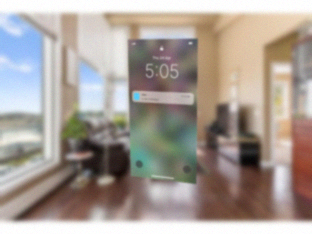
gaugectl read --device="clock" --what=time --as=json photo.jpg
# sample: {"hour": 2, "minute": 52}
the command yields {"hour": 5, "minute": 5}
